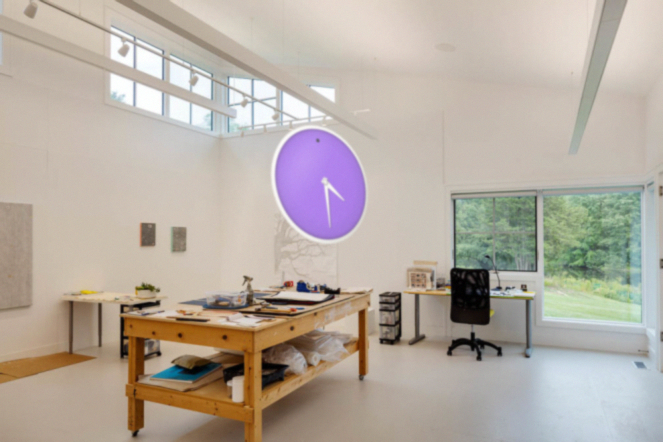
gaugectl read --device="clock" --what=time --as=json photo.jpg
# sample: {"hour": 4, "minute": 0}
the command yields {"hour": 4, "minute": 31}
